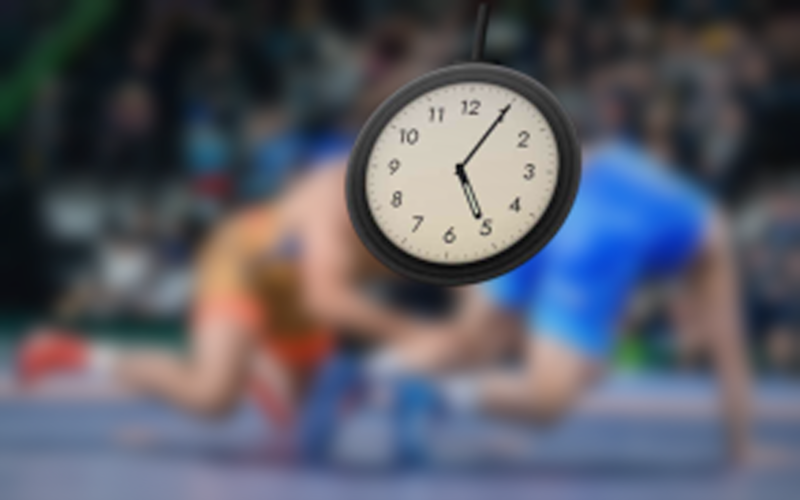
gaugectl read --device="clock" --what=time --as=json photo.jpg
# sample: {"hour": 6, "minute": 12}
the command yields {"hour": 5, "minute": 5}
